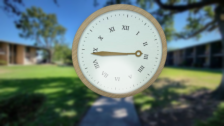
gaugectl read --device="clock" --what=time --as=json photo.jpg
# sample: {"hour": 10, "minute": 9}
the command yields {"hour": 2, "minute": 44}
